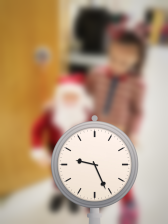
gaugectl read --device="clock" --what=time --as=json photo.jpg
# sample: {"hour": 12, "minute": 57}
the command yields {"hour": 9, "minute": 26}
